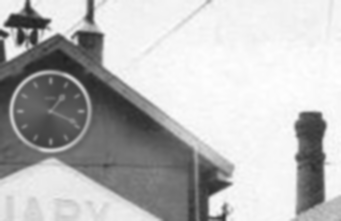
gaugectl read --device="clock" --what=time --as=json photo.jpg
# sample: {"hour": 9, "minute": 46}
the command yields {"hour": 1, "minute": 19}
